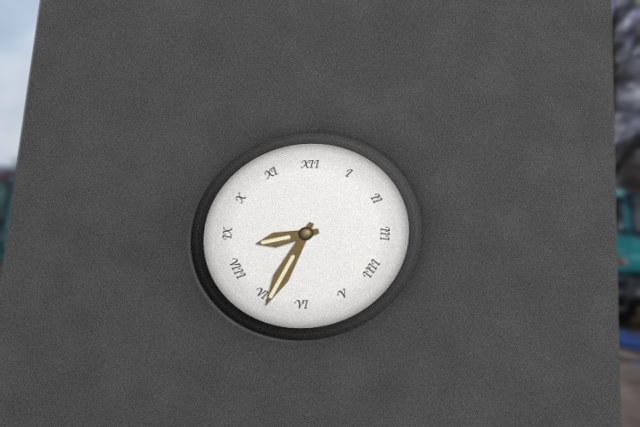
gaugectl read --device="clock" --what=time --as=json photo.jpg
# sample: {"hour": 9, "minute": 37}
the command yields {"hour": 8, "minute": 34}
